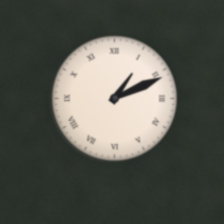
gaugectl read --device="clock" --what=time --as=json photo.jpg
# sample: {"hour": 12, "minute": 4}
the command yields {"hour": 1, "minute": 11}
